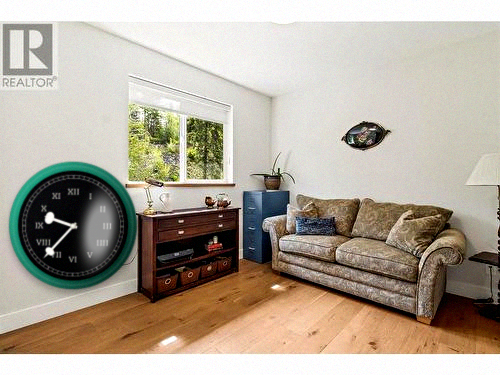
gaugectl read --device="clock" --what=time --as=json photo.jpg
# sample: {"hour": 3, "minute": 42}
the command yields {"hour": 9, "minute": 37}
